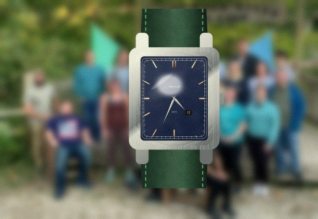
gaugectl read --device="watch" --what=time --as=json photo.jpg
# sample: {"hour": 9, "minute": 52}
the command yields {"hour": 4, "minute": 34}
